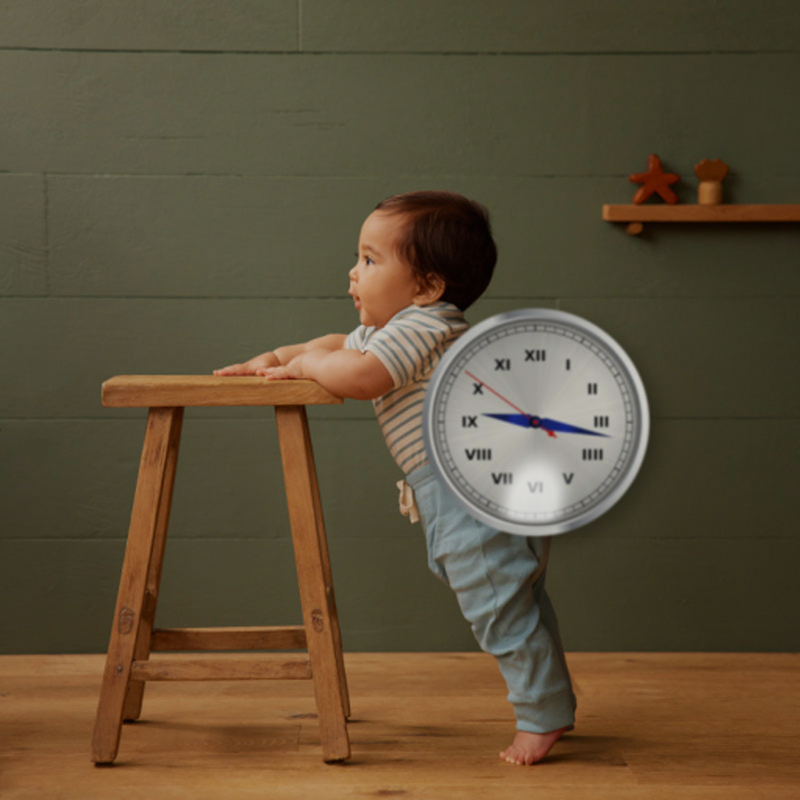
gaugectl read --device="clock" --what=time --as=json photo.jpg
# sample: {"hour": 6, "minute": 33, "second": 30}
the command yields {"hour": 9, "minute": 16, "second": 51}
